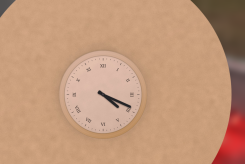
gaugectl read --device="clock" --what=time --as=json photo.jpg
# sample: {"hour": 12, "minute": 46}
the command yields {"hour": 4, "minute": 19}
